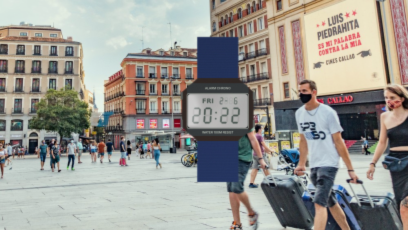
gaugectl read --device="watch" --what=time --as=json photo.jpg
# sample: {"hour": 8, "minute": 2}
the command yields {"hour": 20, "minute": 22}
